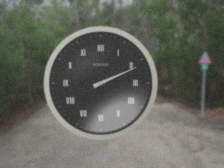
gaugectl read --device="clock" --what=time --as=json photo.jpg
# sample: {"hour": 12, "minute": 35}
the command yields {"hour": 2, "minute": 11}
